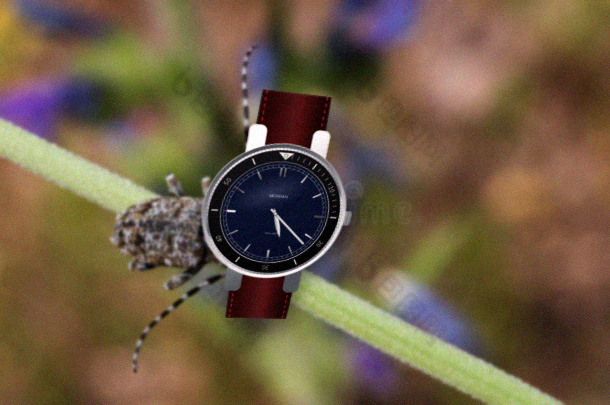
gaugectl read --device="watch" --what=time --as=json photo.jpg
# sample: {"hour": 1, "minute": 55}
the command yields {"hour": 5, "minute": 22}
